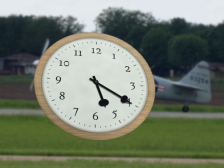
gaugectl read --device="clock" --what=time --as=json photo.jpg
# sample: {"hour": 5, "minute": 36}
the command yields {"hour": 5, "minute": 20}
